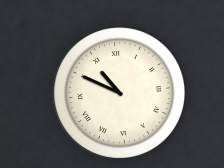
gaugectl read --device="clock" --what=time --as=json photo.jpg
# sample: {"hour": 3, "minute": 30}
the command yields {"hour": 10, "minute": 50}
